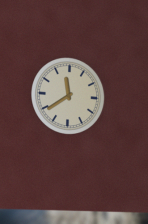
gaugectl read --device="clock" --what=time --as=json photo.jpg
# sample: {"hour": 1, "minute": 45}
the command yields {"hour": 11, "minute": 39}
